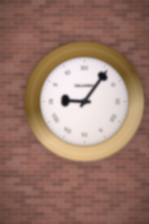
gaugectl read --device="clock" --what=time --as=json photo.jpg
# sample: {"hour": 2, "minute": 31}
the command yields {"hour": 9, "minute": 6}
